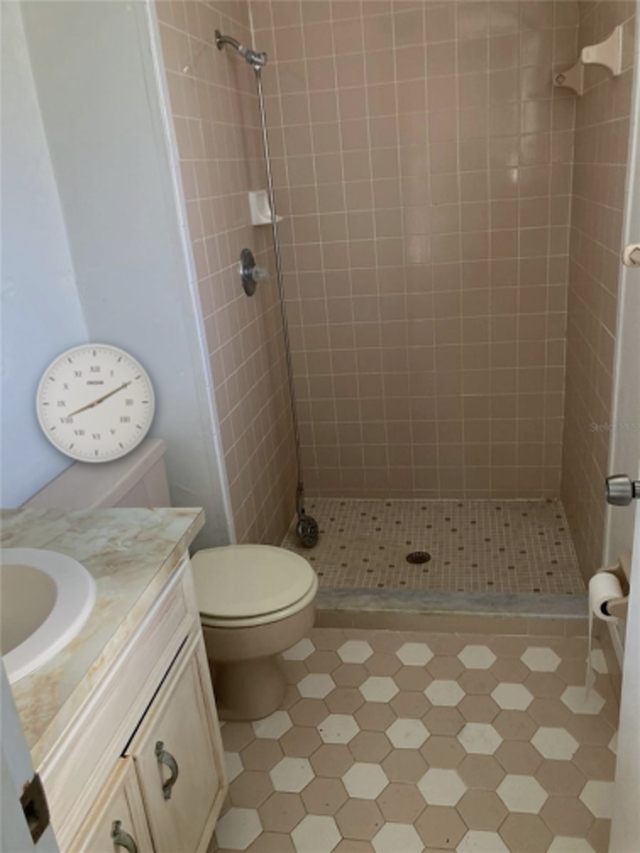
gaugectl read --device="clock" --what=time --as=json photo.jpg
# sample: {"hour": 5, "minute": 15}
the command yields {"hour": 8, "minute": 10}
